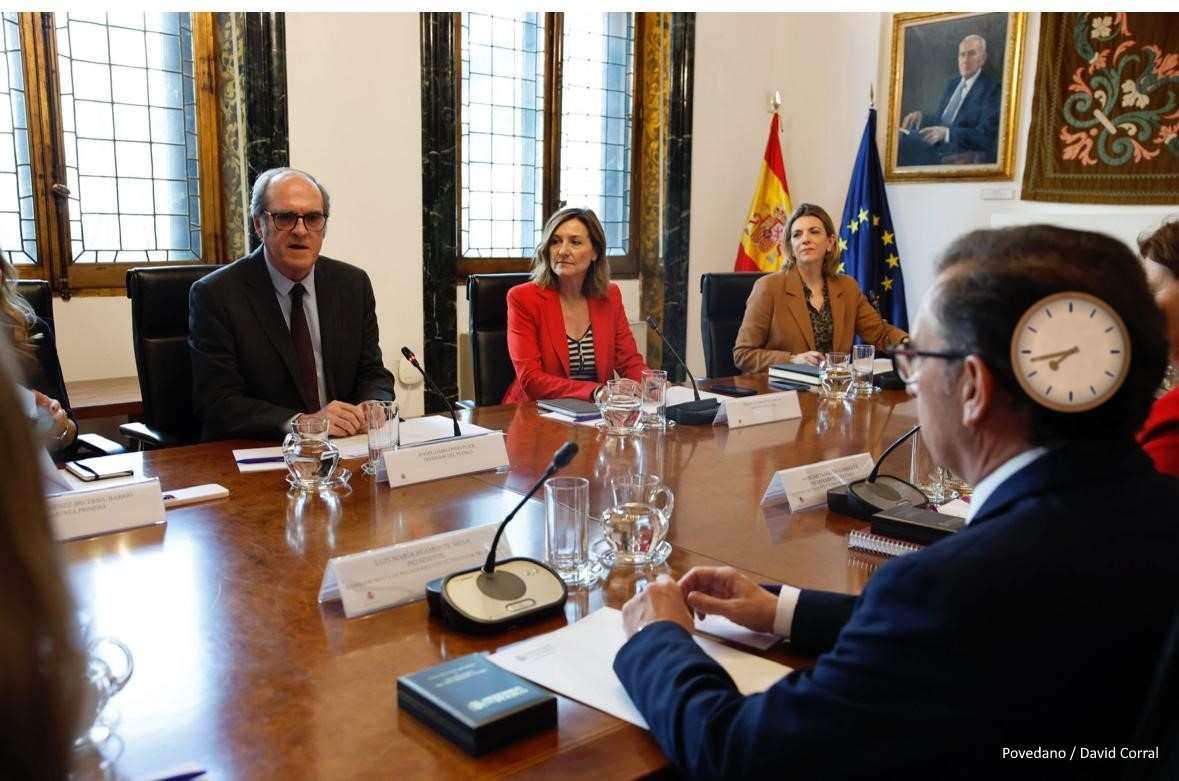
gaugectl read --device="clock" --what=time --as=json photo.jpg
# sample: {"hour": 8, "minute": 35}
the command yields {"hour": 7, "minute": 43}
